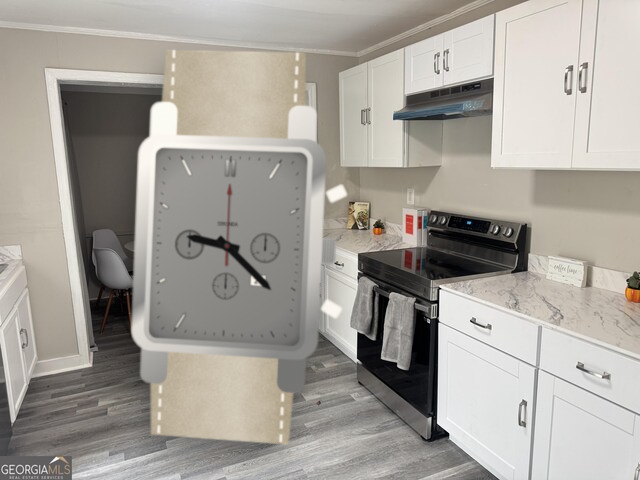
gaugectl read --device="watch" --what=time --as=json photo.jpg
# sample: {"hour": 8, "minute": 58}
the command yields {"hour": 9, "minute": 22}
